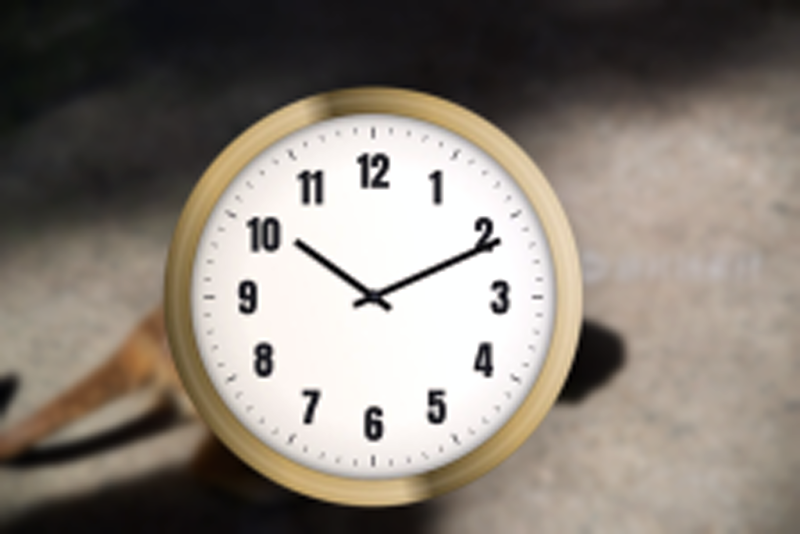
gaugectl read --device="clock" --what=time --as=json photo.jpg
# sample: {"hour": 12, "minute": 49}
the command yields {"hour": 10, "minute": 11}
